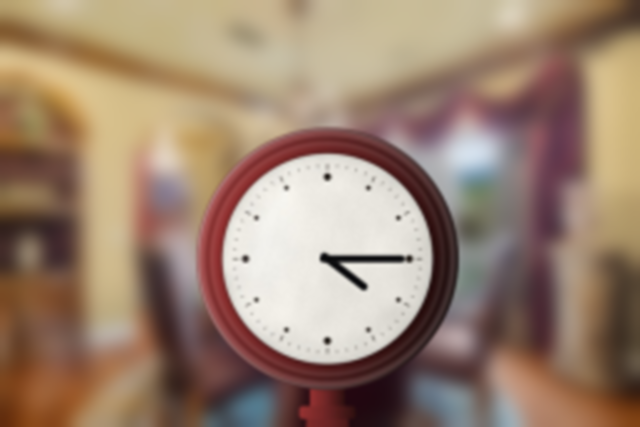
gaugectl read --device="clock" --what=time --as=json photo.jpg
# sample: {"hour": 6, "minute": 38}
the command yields {"hour": 4, "minute": 15}
